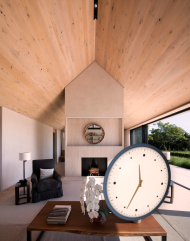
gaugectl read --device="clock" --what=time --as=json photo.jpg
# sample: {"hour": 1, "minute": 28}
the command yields {"hour": 11, "minute": 34}
